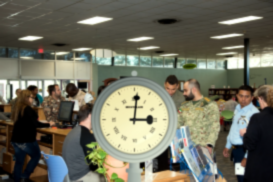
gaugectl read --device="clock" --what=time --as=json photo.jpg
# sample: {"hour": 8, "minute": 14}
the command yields {"hour": 3, "minute": 1}
